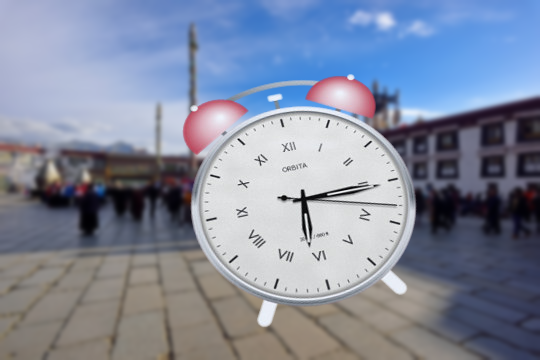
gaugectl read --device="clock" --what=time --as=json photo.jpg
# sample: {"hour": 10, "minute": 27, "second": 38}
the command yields {"hour": 6, "minute": 15, "second": 18}
